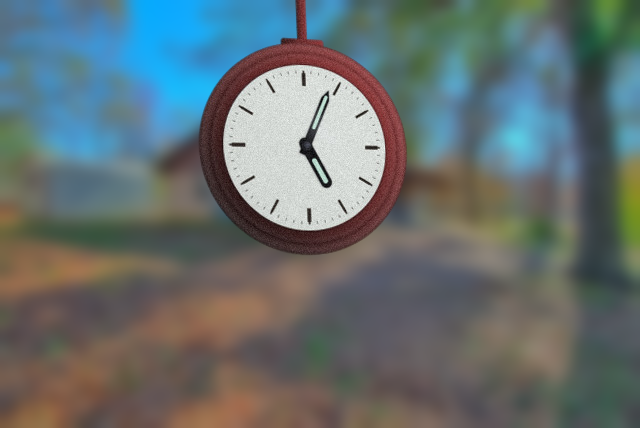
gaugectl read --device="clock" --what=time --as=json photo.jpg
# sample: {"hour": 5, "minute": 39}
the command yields {"hour": 5, "minute": 4}
